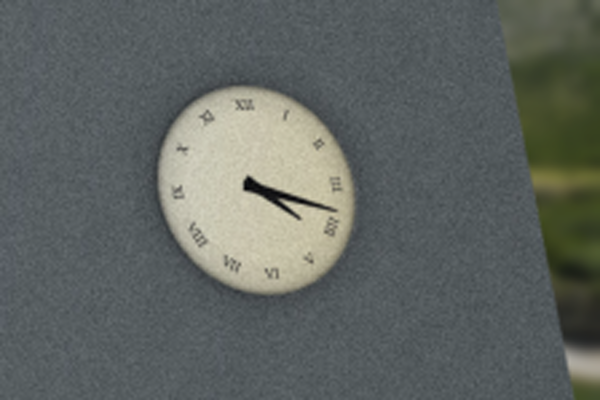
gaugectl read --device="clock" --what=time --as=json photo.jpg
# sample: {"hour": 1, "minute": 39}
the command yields {"hour": 4, "minute": 18}
